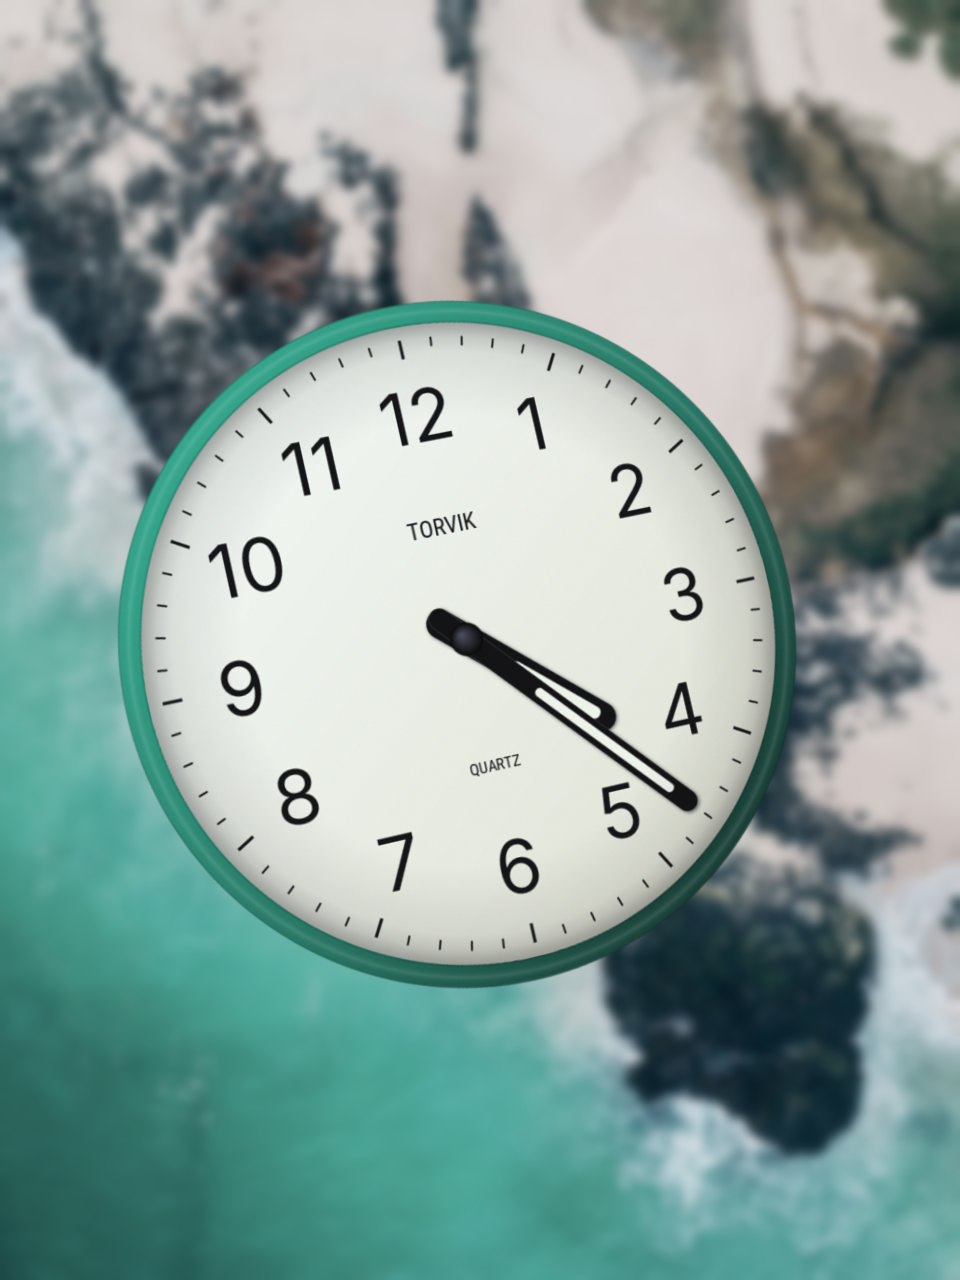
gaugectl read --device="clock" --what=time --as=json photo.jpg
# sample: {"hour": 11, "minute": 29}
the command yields {"hour": 4, "minute": 23}
